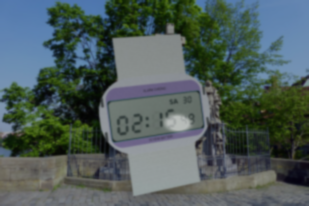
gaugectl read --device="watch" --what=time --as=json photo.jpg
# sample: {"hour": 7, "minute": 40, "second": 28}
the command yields {"hour": 2, "minute": 15, "second": 49}
